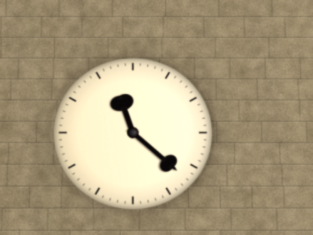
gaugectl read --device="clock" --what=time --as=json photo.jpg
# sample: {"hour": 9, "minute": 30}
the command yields {"hour": 11, "minute": 22}
